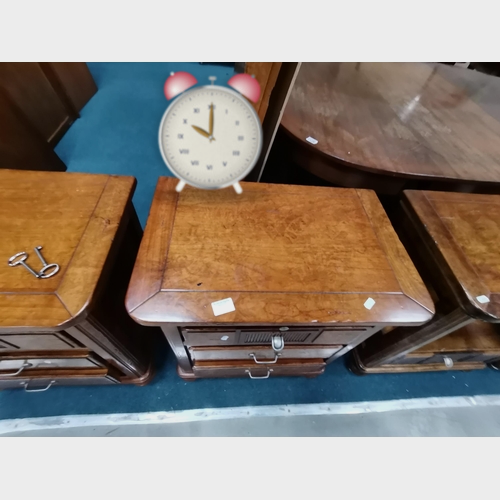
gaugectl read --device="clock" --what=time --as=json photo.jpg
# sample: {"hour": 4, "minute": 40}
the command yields {"hour": 10, "minute": 0}
